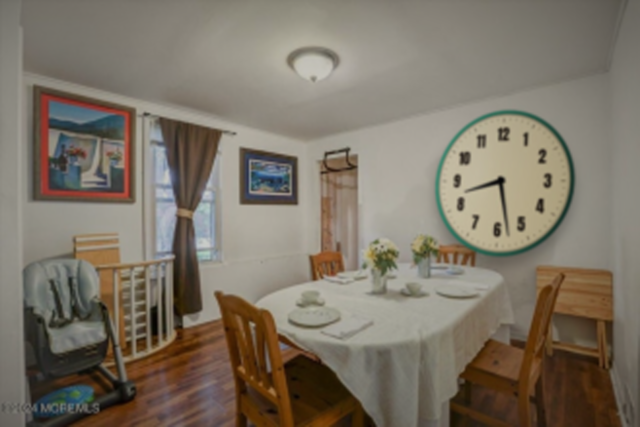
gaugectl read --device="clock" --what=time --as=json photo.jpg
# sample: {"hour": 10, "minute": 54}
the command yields {"hour": 8, "minute": 28}
